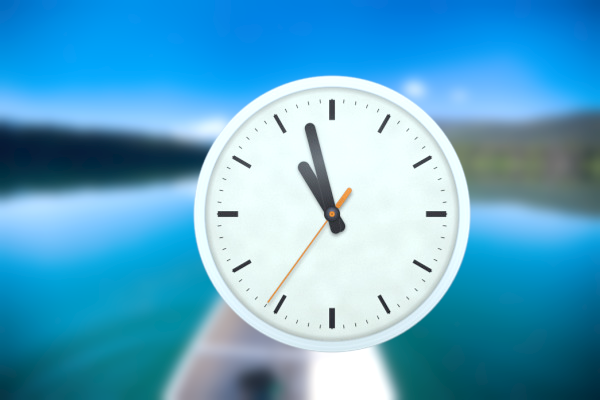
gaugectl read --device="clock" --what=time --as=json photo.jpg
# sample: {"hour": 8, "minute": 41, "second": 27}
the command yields {"hour": 10, "minute": 57, "second": 36}
